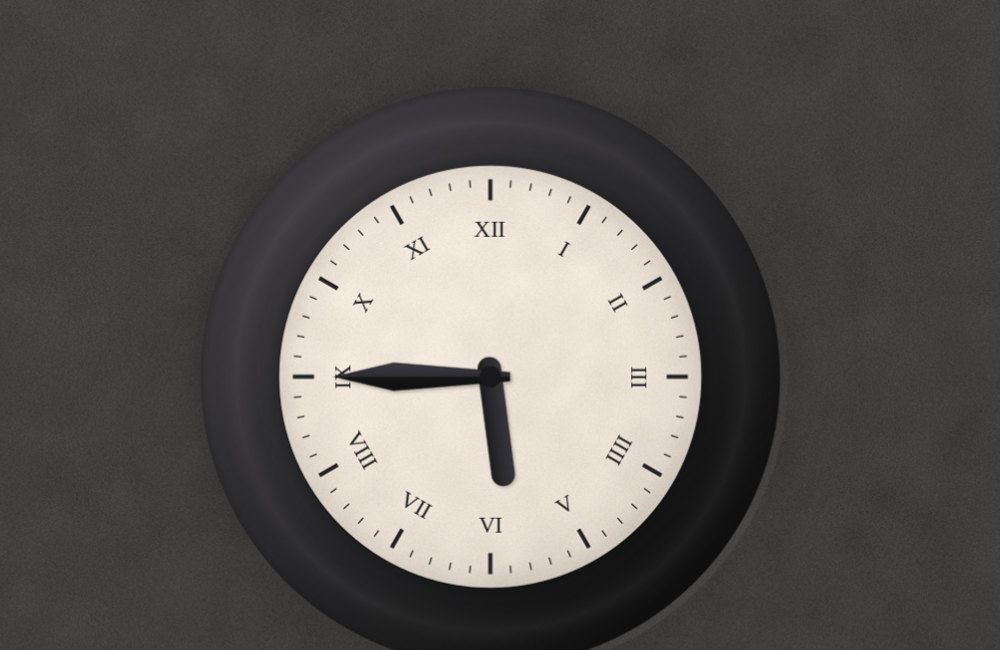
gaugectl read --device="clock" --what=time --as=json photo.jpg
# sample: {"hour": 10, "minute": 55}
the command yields {"hour": 5, "minute": 45}
